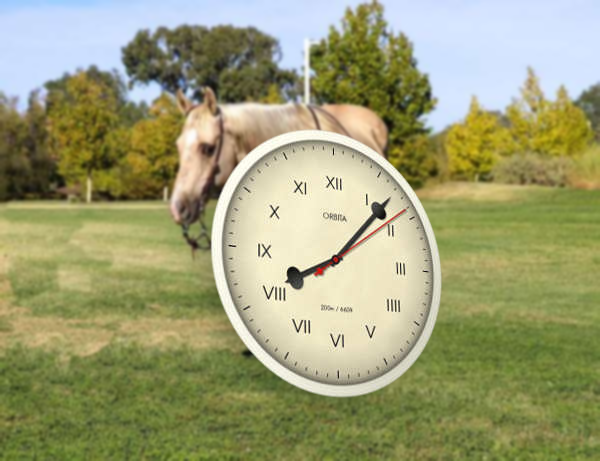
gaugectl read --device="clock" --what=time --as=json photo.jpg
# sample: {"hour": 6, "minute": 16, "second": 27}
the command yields {"hour": 8, "minute": 7, "second": 9}
